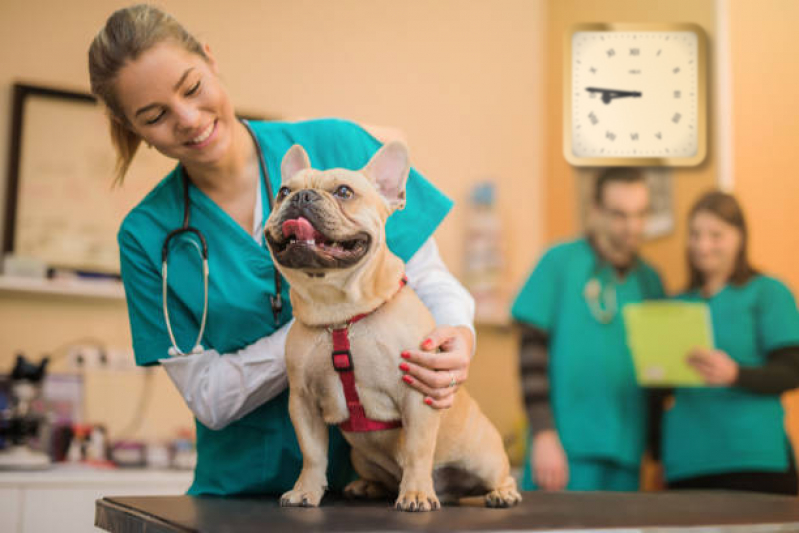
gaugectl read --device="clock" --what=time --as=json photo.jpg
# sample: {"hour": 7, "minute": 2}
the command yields {"hour": 8, "minute": 46}
